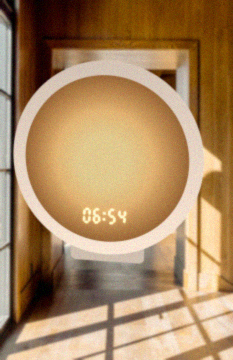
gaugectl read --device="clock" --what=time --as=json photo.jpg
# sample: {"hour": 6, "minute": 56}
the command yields {"hour": 6, "minute": 54}
